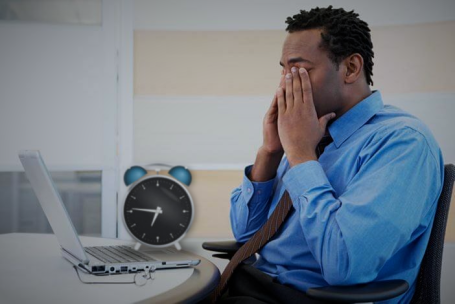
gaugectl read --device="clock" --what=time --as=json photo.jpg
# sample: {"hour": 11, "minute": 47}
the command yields {"hour": 6, "minute": 46}
